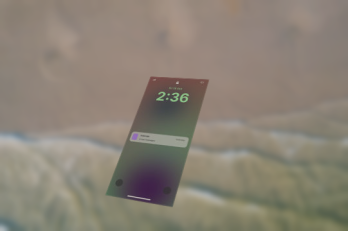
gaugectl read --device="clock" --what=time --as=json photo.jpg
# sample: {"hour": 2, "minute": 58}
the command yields {"hour": 2, "minute": 36}
